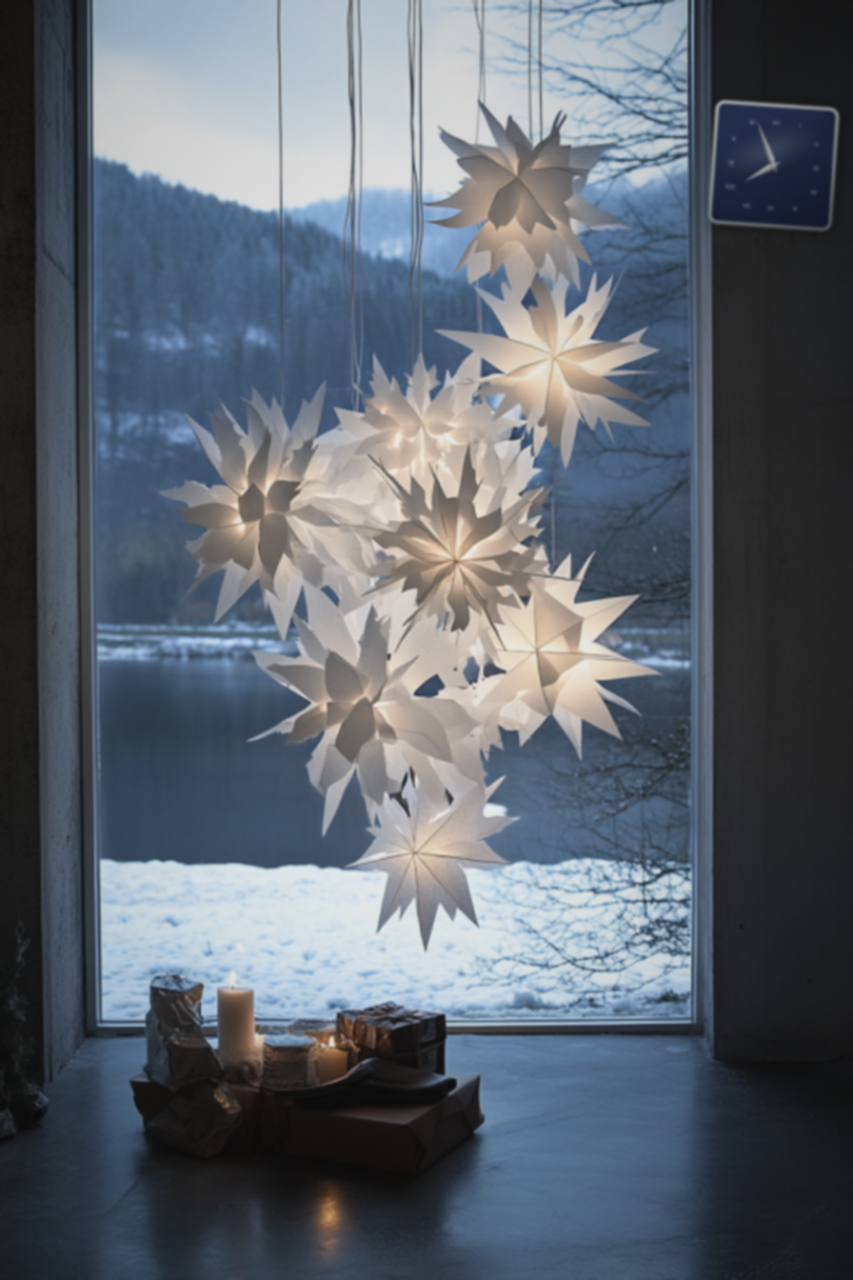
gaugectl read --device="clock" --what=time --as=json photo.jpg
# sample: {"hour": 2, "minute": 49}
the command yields {"hour": 7, "minute": 56}
